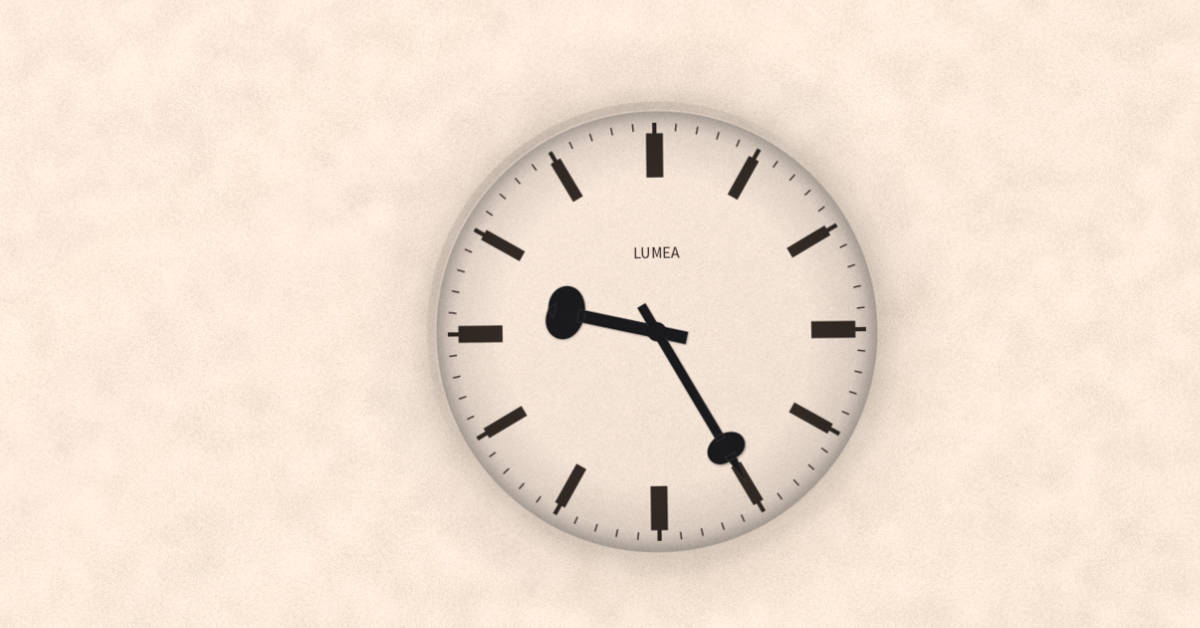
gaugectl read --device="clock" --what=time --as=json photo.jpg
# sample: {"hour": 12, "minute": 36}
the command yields {"hour": 9, "minute": 25}
